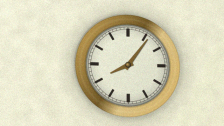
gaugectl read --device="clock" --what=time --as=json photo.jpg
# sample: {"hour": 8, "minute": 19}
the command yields {"hour": 8, "minute": 6}
